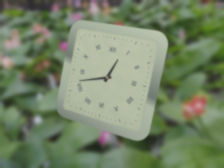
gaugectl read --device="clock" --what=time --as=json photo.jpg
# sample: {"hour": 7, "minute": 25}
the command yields {"hour": 12, "minute": 42}
